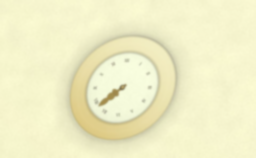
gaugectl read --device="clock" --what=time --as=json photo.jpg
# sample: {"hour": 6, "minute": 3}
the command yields {"hour": 7, "minute": 38}
